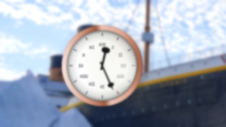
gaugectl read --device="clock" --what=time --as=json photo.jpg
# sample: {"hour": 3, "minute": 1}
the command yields {"hour": 12, "minute": 26}
